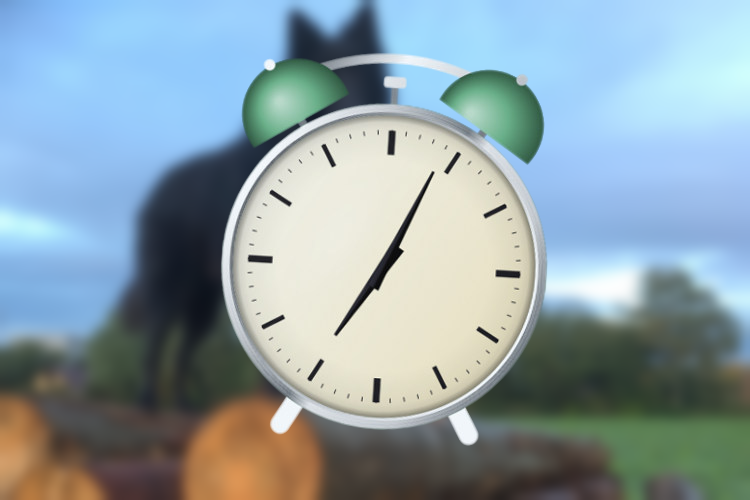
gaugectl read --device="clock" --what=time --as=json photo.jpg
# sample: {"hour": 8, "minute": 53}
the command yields {"hour": 7, "minute": 4}
